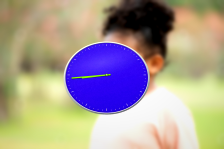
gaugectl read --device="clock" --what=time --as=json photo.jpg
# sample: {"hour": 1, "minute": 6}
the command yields {"hour": 8, "minute": 44}
